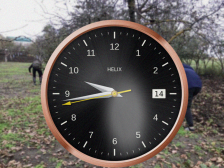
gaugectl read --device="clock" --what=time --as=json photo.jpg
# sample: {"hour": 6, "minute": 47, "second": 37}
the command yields {"hour": 9, "minute": 43, "second": 43}
